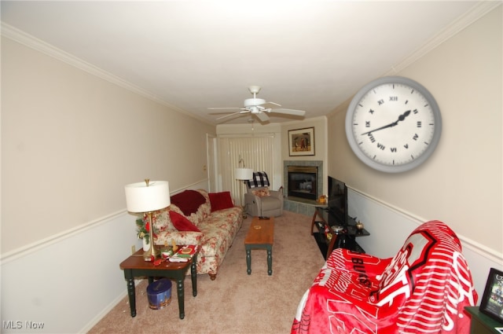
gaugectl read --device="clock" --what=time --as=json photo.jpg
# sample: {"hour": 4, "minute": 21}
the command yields {"hour": 1, "minute": 42}
